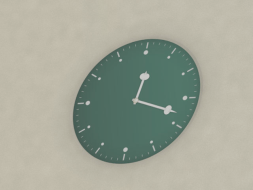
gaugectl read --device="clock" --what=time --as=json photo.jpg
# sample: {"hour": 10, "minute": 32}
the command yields {"hour": 12, "minute": 18}
